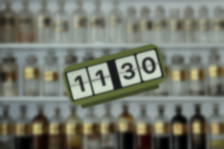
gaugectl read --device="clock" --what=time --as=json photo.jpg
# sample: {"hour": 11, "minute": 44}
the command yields {"hour": 11, "minute": 30}
